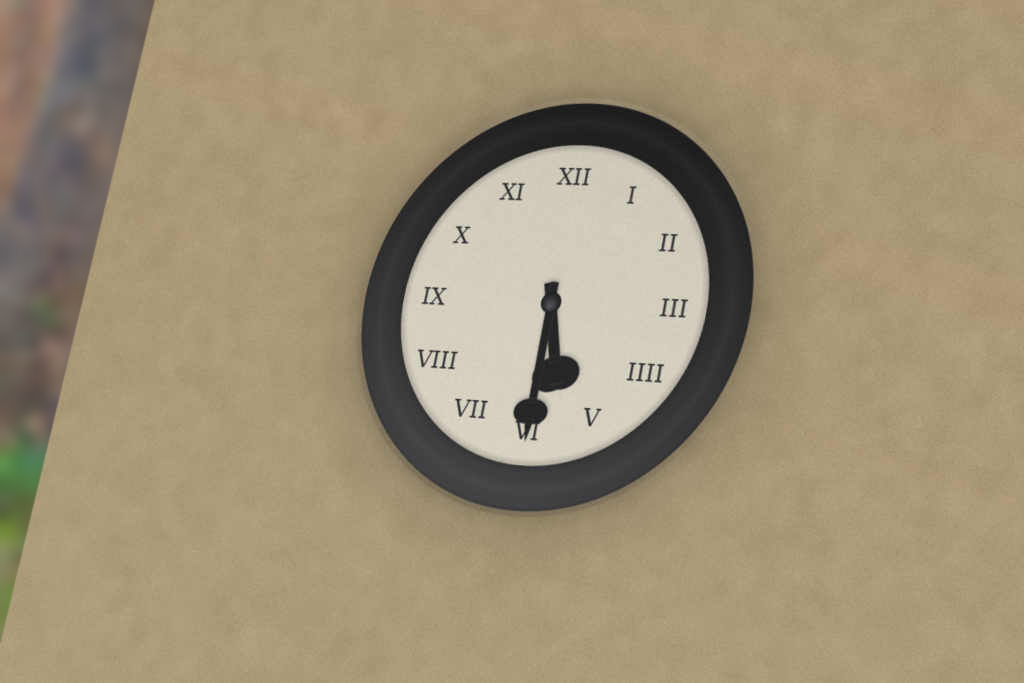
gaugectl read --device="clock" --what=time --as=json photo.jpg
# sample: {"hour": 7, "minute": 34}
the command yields {"hour": 5, "minute": 30}
